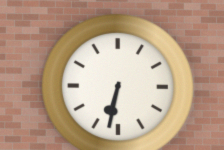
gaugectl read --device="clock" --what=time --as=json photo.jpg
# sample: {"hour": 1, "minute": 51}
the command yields {"hour": 6, "minute": 32}
